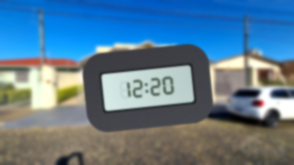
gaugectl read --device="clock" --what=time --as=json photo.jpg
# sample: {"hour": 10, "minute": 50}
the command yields {"hour": 12, "minute": 20}
